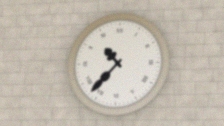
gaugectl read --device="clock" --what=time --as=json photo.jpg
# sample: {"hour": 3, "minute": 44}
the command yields {"hour": 10, "minute": 37}
